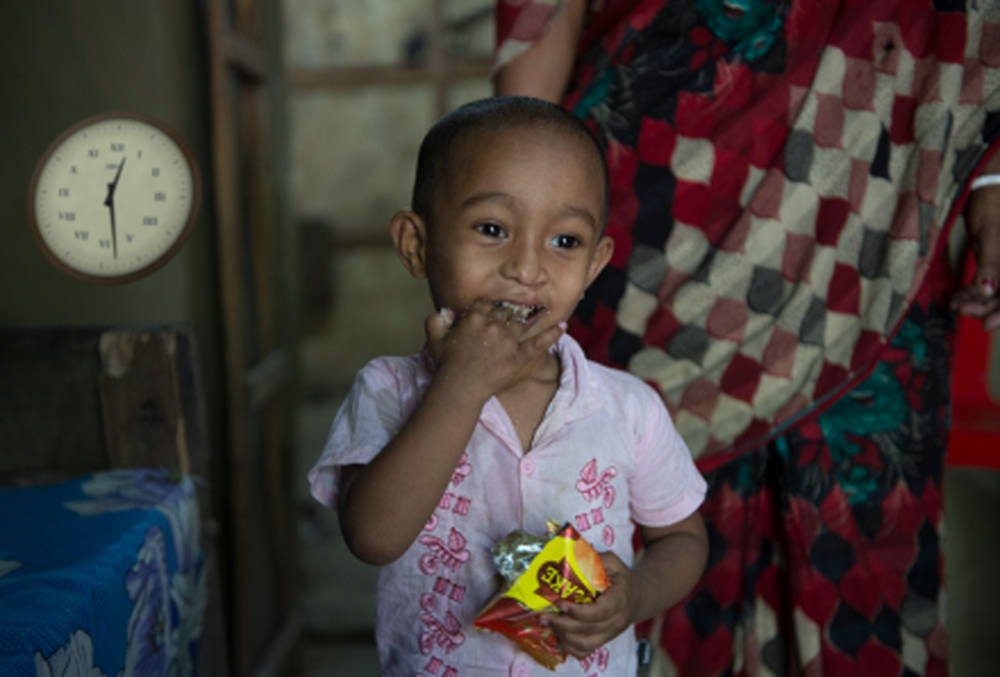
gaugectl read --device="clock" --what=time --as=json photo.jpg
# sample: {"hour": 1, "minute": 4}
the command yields {"hour": 12, "minute": 28}
